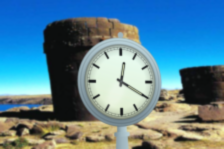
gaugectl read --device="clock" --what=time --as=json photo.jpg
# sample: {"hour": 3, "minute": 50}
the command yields {"hour": 12, "minute": 20}
